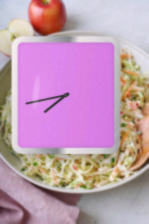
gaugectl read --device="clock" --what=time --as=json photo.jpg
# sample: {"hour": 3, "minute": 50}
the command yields {"hour": 7, "minute": 43}
